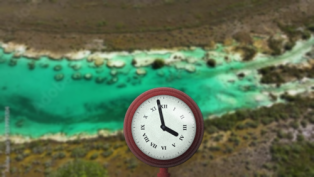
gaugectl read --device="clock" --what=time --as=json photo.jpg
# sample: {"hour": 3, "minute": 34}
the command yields {"hour": 3, "minute": 58}
